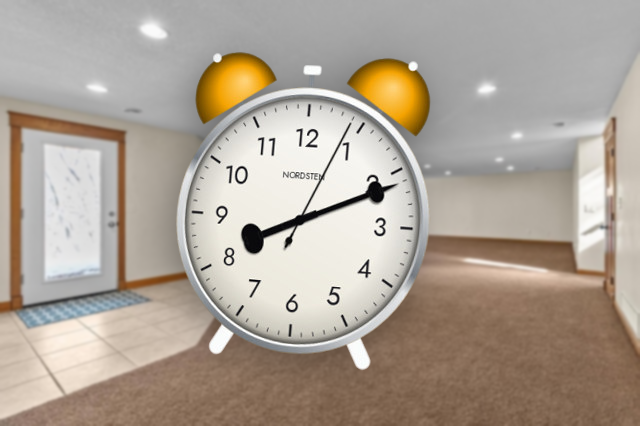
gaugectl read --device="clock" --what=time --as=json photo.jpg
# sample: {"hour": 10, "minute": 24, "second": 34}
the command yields {"hour": 8, "minute": 11, "second": 4}
